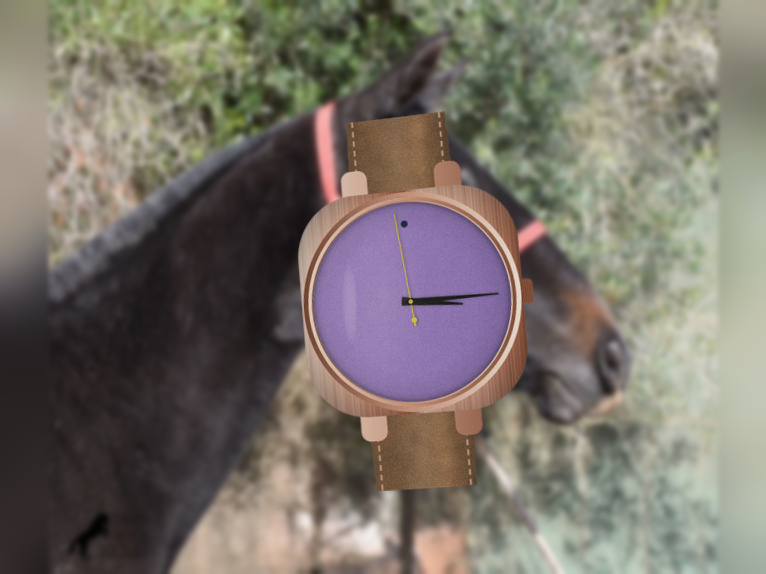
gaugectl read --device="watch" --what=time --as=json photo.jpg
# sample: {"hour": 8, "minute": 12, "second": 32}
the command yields {"hour": 3, "minute": 14, "second": 59}
